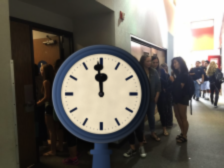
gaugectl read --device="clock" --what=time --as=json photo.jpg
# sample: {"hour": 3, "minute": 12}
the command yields {"hour": 11, "minute": 59}
